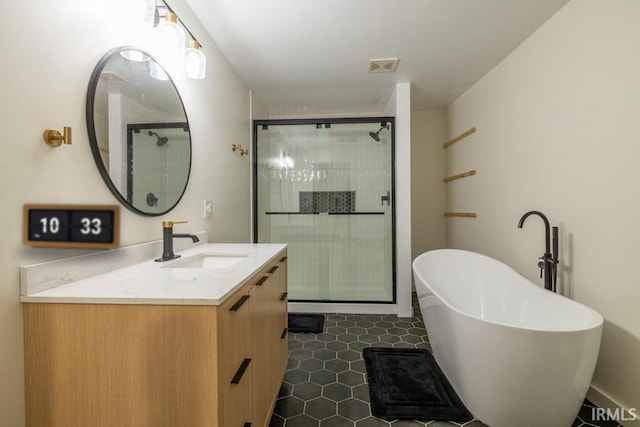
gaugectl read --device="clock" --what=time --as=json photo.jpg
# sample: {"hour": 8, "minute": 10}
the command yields {"hour": 10, "minute": 33}
